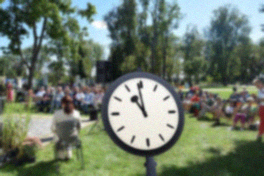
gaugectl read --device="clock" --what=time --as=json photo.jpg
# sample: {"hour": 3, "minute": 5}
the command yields {"hour": 10, "minute": 59}
